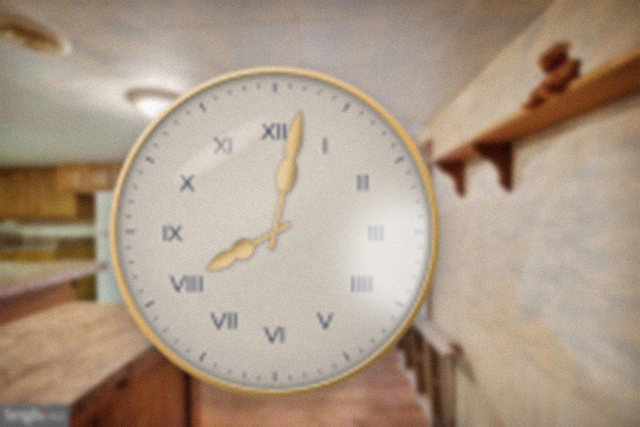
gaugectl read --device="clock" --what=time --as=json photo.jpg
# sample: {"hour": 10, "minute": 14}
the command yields {"hour": 8, "minute": 2}
